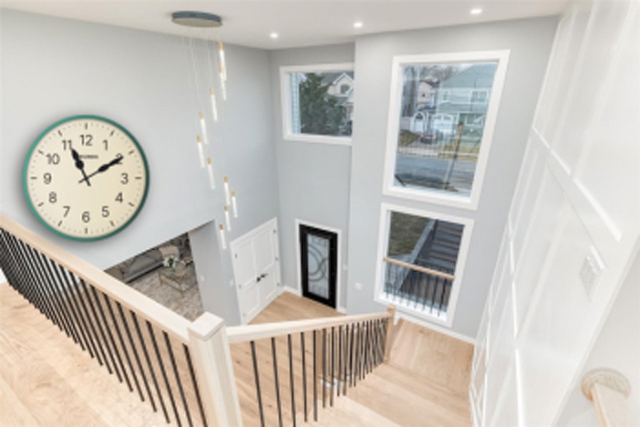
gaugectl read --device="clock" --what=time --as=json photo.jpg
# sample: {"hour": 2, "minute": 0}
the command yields {"hour": 11, "minute": 10}
